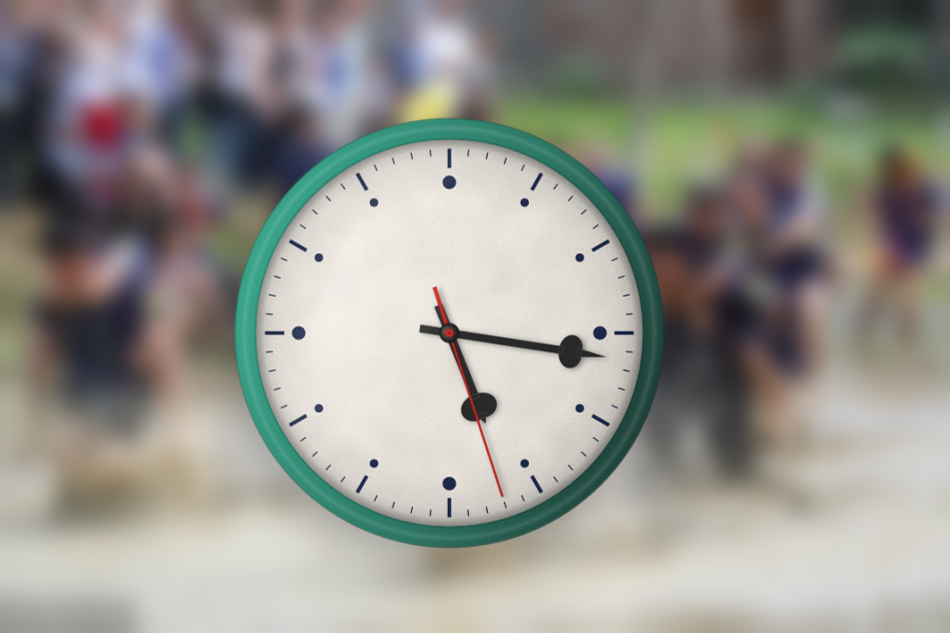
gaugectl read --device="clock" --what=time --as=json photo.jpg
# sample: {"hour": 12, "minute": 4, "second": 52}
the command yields {"hour": 5, "minute": 16, "second": 27}
